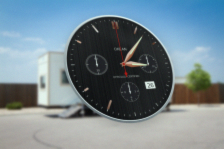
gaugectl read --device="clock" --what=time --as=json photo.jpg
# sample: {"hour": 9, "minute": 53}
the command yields {"hour": 3, "minute": 7}
